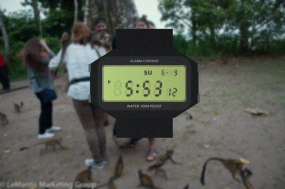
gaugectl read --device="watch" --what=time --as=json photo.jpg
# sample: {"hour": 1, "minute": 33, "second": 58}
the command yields {"hour": 5, "minute": 53, "second": 12}
